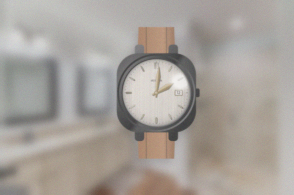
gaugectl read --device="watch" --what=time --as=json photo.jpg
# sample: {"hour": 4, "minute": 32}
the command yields {"hour": 2, "minute": 1}
